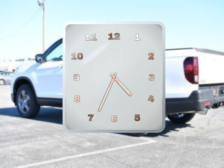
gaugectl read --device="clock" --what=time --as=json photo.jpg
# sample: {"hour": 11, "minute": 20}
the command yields {"hour": 4, "minute": 34}
